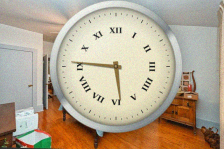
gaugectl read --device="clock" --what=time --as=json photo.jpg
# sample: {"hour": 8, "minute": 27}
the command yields {"hour": 5, "minute": 46}
